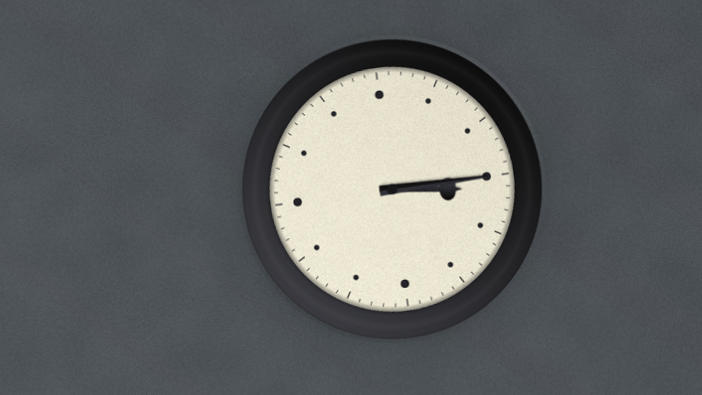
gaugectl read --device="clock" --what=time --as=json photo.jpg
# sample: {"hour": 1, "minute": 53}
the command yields {"hour": 3, "minute": 15}
